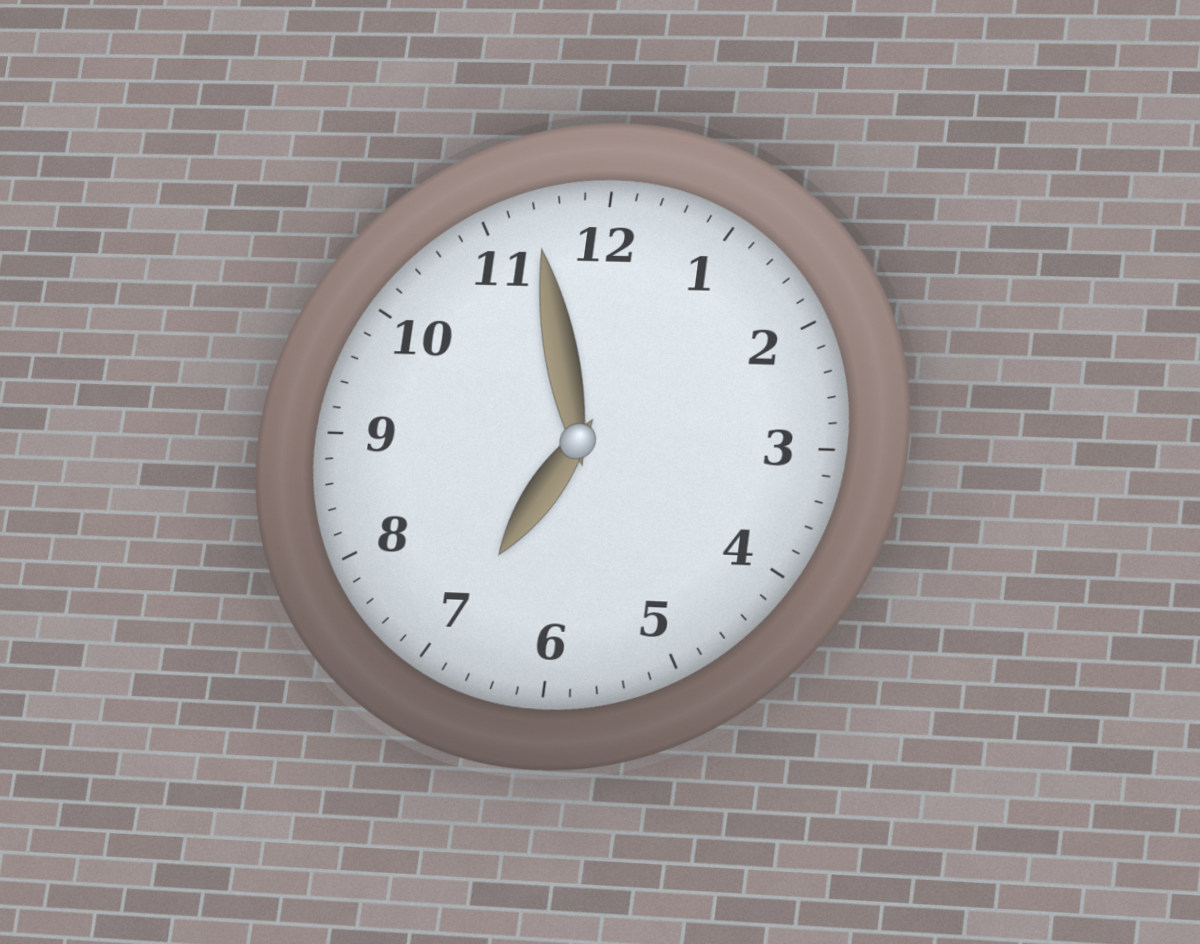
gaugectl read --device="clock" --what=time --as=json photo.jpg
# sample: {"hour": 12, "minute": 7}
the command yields {"hour": 6, "minute": 57}
